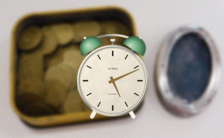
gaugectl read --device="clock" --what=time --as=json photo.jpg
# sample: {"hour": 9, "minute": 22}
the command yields {"hour": 5, "minute": 11}
